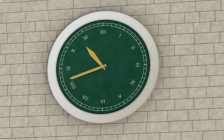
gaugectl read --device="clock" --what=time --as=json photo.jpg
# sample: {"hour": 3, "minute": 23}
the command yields {"hour": 10, "minute": 42}
